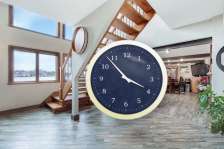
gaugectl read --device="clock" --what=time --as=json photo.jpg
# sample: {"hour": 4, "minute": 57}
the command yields {"hour": 3, "minute": 53}
